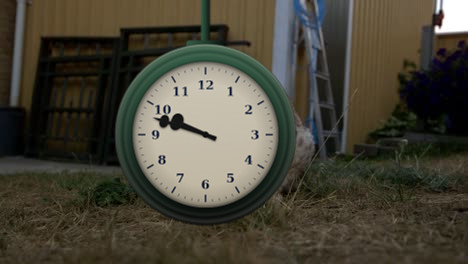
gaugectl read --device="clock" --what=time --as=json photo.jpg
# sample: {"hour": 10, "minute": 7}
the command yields {"hour": 9, "minute": 48}
